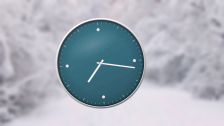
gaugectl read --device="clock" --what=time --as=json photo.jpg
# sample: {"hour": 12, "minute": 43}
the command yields {"hour": 7, "minute": 17}
